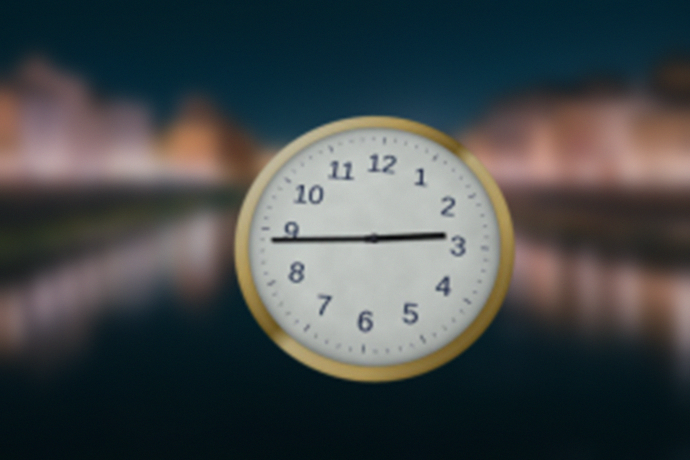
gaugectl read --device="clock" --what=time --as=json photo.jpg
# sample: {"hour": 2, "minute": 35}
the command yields {"hour": 2, "minute": 44}
